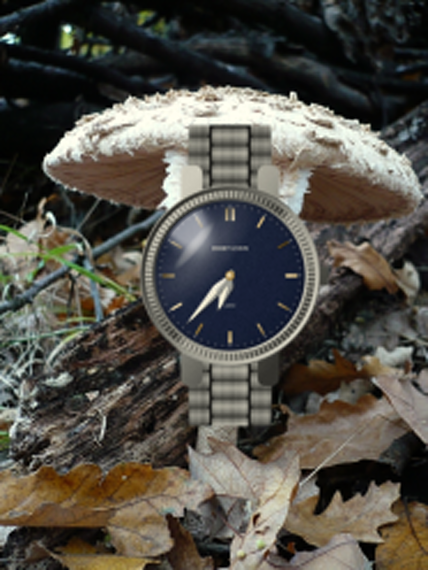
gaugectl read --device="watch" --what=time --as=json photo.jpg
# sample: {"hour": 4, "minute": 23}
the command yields {"hour": 6, "minute": 37}
